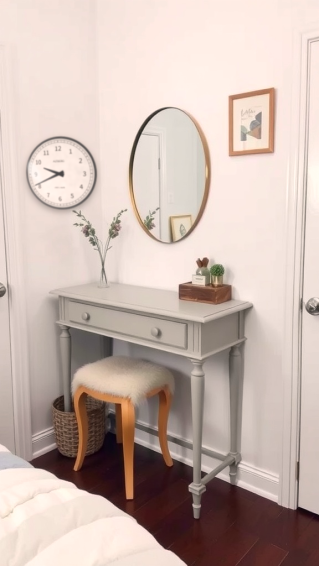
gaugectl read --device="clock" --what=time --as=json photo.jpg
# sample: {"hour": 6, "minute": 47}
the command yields {"hour": 9, "minute": 41}
